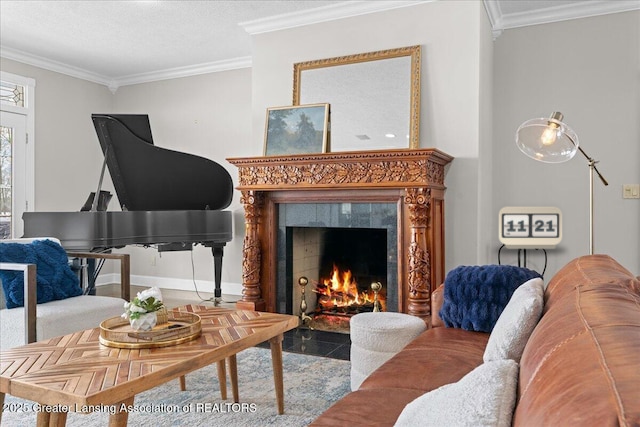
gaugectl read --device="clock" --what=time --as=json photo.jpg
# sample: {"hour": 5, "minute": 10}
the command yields {"hour": 11, "minute": 21}
